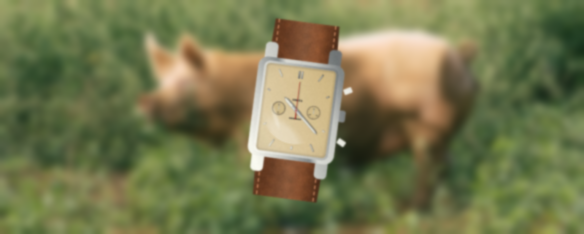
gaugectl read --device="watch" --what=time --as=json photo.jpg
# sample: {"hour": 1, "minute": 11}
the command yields {"hour": 10, "minute": 22}
